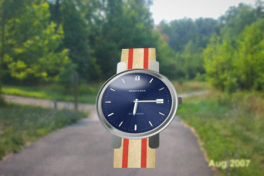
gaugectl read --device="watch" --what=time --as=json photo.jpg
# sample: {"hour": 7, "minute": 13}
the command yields {"hour": 6, "minute": 15}
